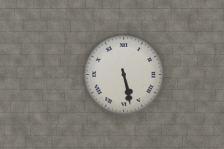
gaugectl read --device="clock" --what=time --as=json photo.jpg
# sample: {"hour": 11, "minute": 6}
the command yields {"hour": 5, "minute": 28}
